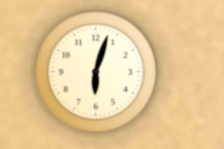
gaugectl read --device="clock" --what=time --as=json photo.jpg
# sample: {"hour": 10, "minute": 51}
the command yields {"hour": 6, "minute": 3}
